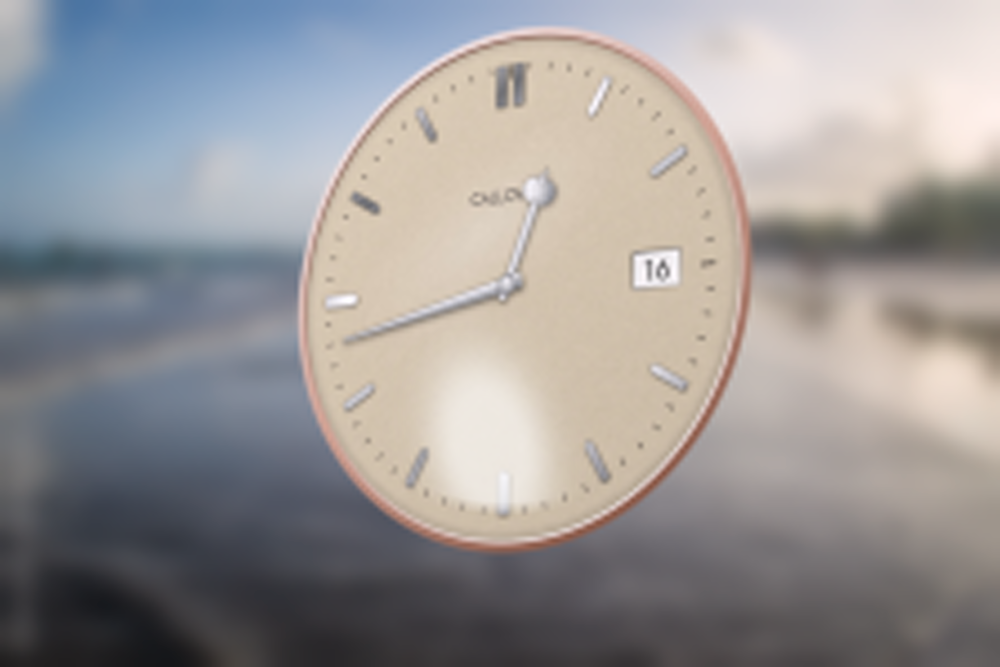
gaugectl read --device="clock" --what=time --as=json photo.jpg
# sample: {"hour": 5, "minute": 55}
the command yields {"hour": 12, "minute": 43}
